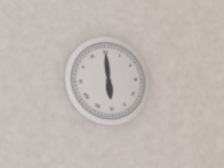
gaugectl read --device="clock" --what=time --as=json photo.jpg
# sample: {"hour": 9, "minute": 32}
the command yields {"hour": 6, "minute": 0}
